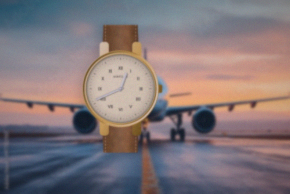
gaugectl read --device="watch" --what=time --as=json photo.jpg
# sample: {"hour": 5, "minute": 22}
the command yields {"hour": 12, "minute": 41}
